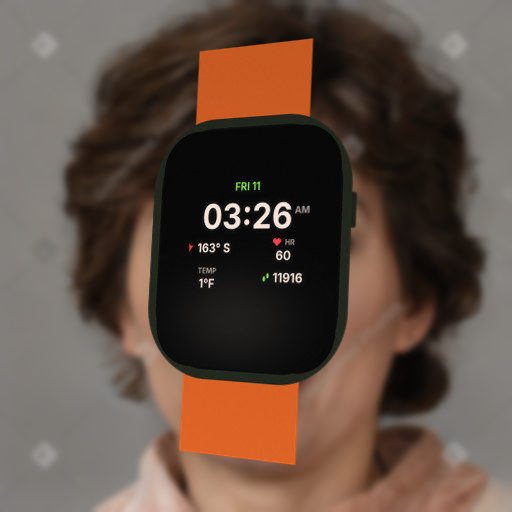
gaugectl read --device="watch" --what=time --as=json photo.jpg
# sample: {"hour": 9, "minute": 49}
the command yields {"hour": 3, "minute": 26}
